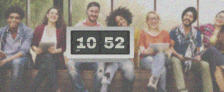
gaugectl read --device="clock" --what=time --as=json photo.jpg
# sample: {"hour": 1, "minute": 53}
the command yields {"hour": 10, "minute": 52}
